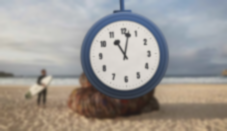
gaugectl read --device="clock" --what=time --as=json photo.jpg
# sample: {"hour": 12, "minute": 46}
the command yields {"hour": 11, "minute": 2}
